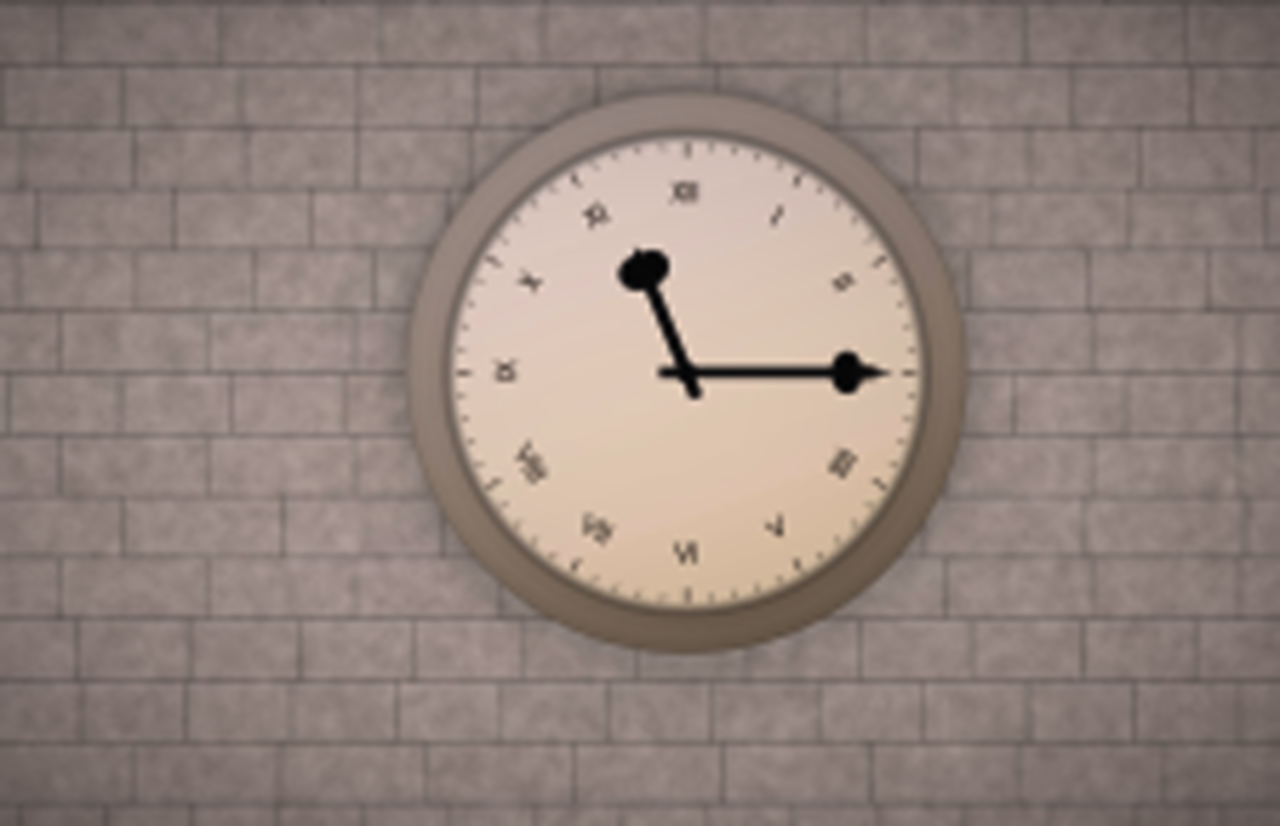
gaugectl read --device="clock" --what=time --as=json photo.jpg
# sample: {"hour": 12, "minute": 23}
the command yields {"hour": 11, "minute": 15}
